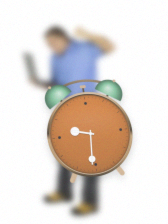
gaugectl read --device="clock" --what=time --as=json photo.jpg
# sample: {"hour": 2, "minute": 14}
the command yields {"hour": 9, "minute": 31}
